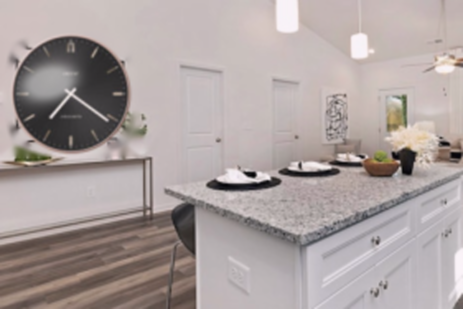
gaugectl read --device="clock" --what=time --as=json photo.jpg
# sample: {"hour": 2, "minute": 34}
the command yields {"hour": 7, "minute": 21}
